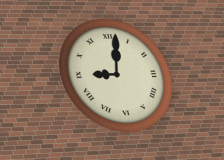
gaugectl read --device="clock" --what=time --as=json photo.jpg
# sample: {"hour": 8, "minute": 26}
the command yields {"hour": 9, "minute": 2}
